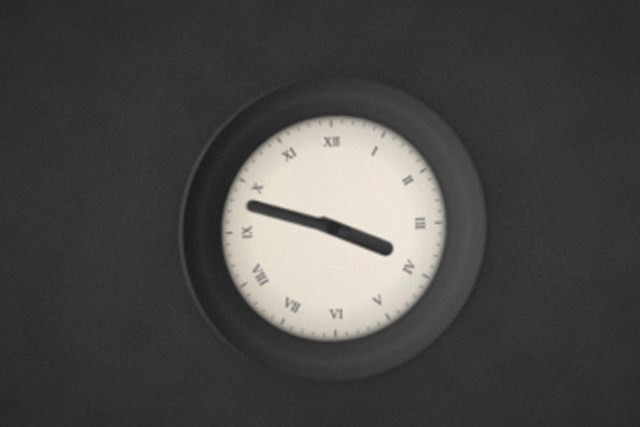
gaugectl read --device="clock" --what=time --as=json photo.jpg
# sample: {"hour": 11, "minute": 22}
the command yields {"hour": 3, "minute": 48}
